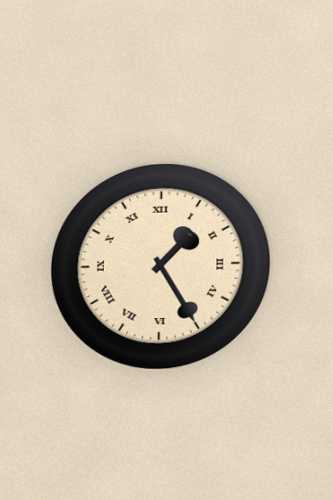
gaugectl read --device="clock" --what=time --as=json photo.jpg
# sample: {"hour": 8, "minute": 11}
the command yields {"hour": 1, "minute": 25}
